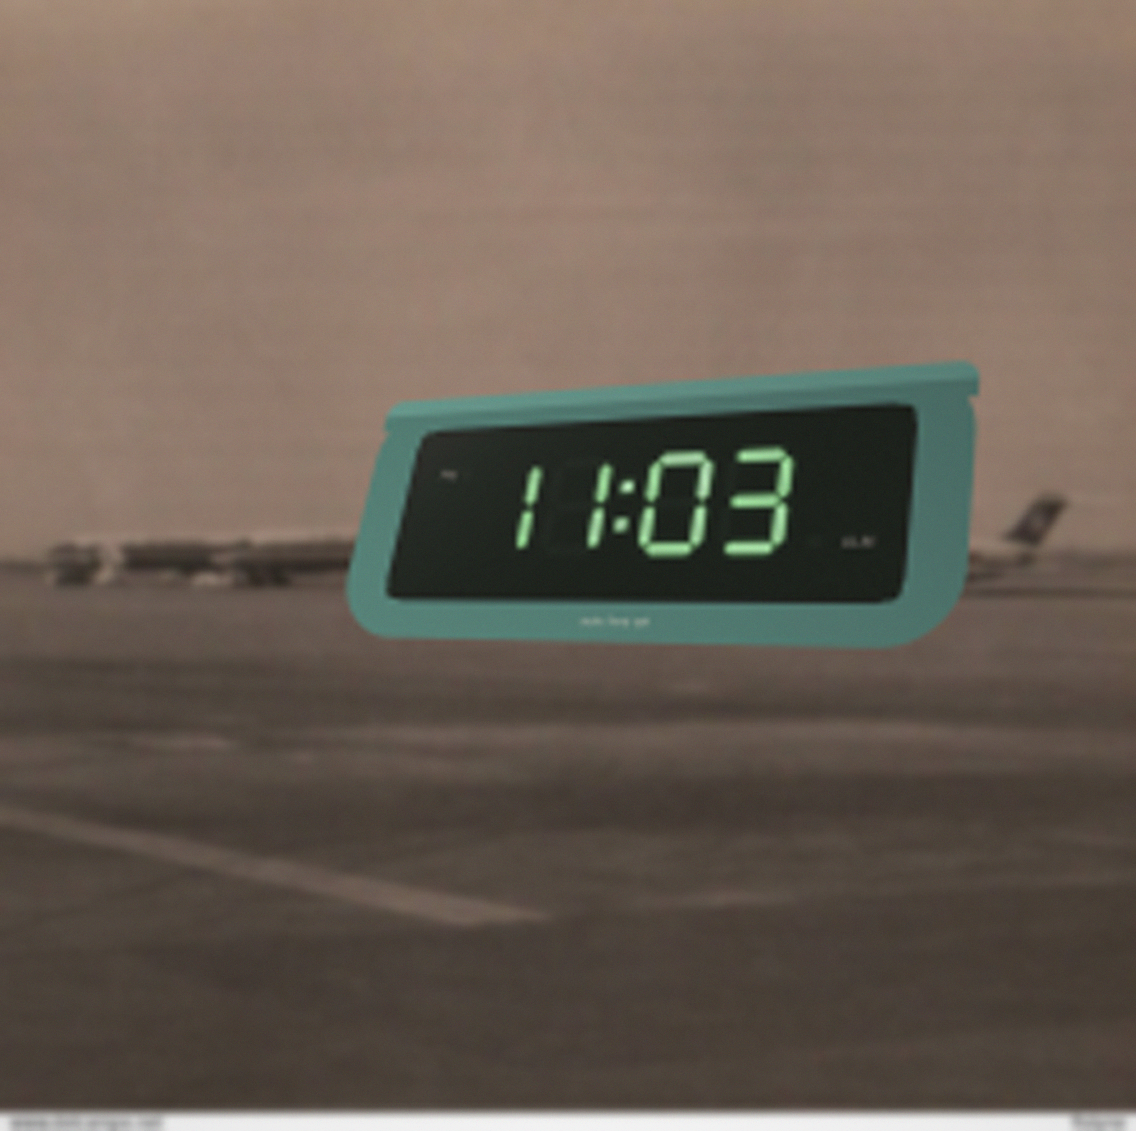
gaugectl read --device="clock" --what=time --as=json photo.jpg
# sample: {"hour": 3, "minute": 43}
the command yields {"hour": 11, "minute": 3}
